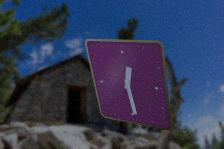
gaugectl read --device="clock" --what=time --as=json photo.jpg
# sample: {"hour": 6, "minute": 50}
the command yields {"hour": 12, "minute": 29}
